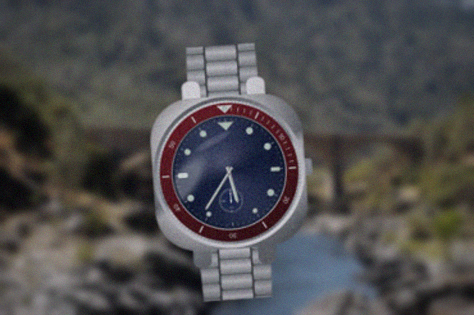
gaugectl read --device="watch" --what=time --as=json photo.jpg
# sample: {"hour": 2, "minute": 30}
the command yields {"hour": 5, "minute": 36}
